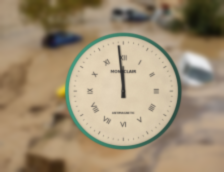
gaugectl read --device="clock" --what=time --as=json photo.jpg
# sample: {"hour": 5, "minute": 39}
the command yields {"hour": 11, "minute": 59}
